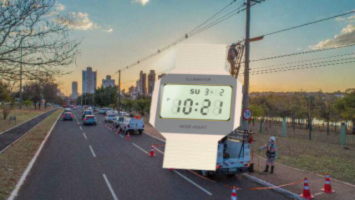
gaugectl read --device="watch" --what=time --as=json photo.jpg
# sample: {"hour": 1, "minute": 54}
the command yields {"hour": 10, "minute": 21}
